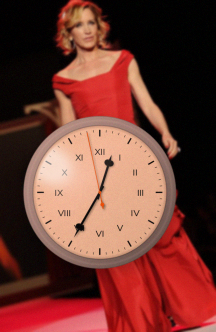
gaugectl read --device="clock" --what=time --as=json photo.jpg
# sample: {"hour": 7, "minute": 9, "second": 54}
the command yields {"hour": 12, "minute": 34, "second": 58}
